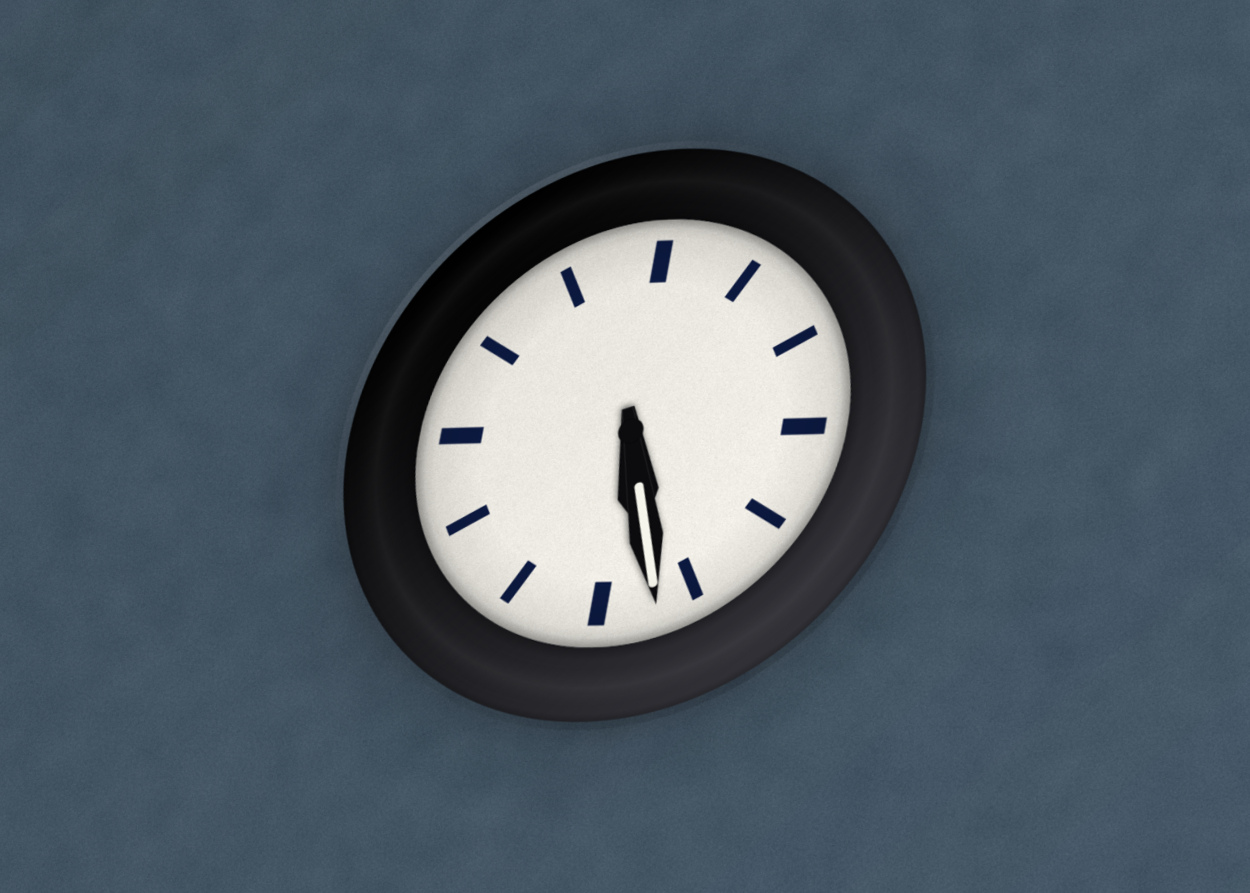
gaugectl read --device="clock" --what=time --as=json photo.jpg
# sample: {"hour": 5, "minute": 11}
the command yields {"hour": 5, "minute": 27}
